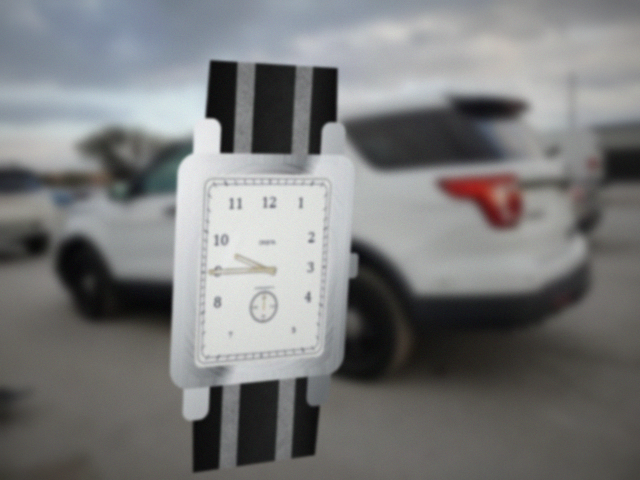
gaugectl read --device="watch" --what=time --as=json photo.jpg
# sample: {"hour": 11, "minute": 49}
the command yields {"hour": 9, "minute": 45}
